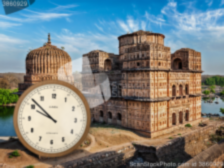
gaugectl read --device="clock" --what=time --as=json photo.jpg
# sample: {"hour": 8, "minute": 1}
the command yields {"hour": 9, "minute": 52}
